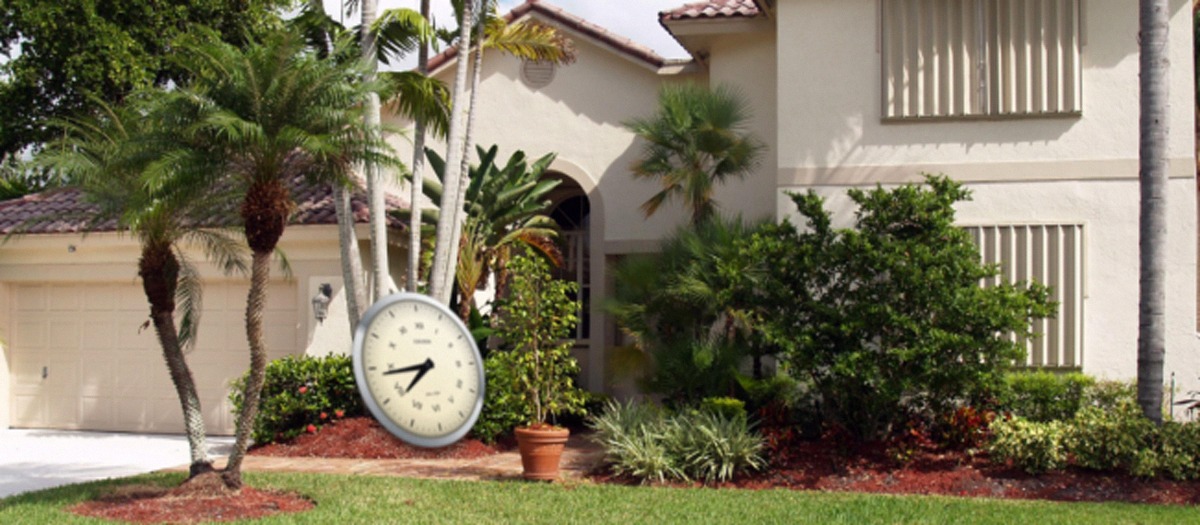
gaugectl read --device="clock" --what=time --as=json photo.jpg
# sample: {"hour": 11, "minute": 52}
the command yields {"hour": 7, "minute": 44}
